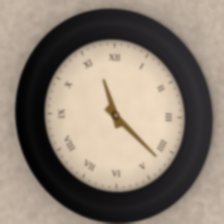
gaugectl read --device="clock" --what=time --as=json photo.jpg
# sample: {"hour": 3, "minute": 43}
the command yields {"hour": 11, "minute": 22}
